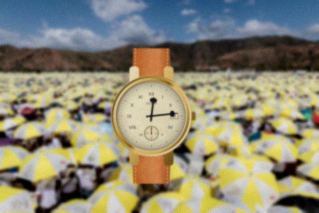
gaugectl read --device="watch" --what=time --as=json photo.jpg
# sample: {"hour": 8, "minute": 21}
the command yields {"hour": 12, "minute": 14}
